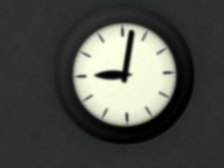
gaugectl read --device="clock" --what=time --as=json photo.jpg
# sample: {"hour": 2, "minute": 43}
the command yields {"hour": 9, "minute": 2}
